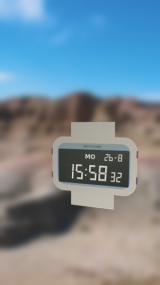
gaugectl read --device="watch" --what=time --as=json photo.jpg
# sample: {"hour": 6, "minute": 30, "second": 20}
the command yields {"hour": 15, "minute": 58, "second": 32}
